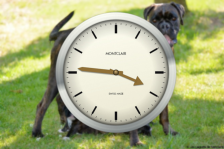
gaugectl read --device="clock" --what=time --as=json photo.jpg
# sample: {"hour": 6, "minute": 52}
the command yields {"hour": 3, "minute": 46}
